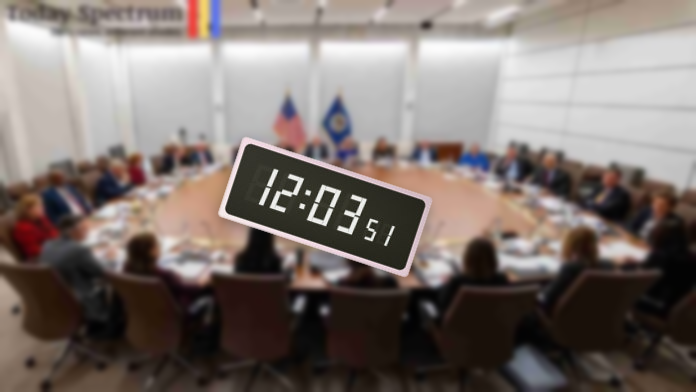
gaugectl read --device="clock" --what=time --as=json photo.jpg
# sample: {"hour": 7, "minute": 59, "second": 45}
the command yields {"hour": 12, "minute": 3, "second": 51}
